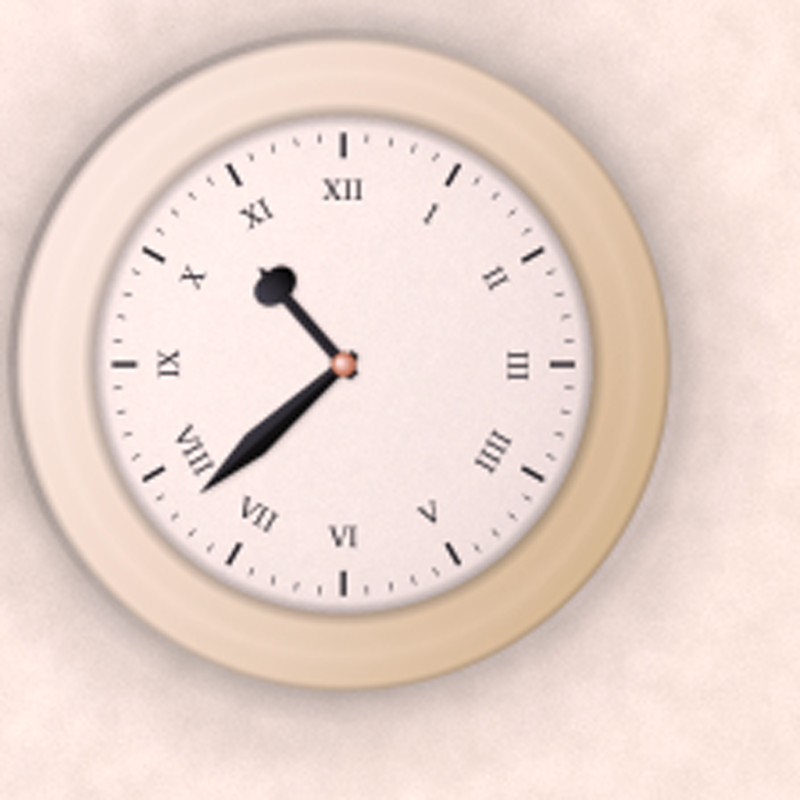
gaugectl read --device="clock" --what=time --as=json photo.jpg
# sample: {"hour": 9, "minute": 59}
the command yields {"hour": 10, "minute": 38}
